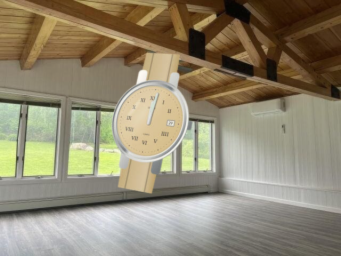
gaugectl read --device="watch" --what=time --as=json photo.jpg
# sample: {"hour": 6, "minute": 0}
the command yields {"hour": 12, "minute": 1}
